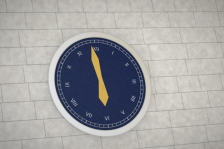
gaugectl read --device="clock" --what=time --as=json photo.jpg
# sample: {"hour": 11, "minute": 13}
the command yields {"hour": 5, "minute": 59}
